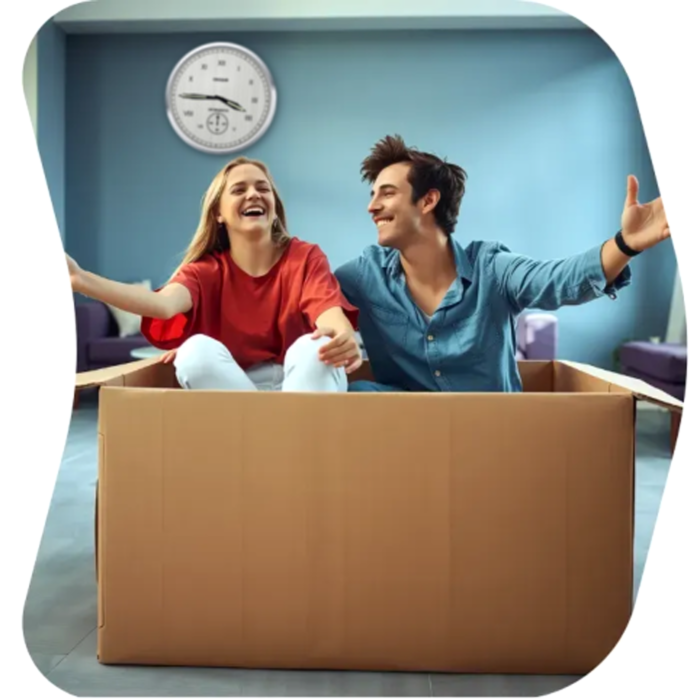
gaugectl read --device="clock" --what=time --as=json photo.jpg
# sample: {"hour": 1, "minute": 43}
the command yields {"hour": 3, "minute": 45}
